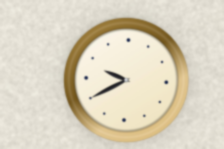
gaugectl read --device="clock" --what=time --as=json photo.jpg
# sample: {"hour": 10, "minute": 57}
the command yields {"hour": 9, "minute": 40}
